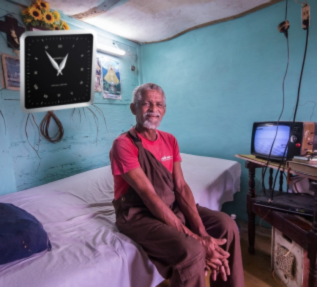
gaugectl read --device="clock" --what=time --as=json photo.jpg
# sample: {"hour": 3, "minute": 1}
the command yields {"hour": 12, "minute": 54}
